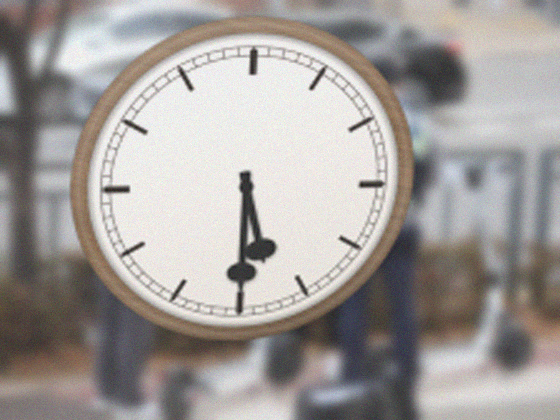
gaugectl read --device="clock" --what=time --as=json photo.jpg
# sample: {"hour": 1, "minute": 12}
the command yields {"hour": 5, "minute": 30}
